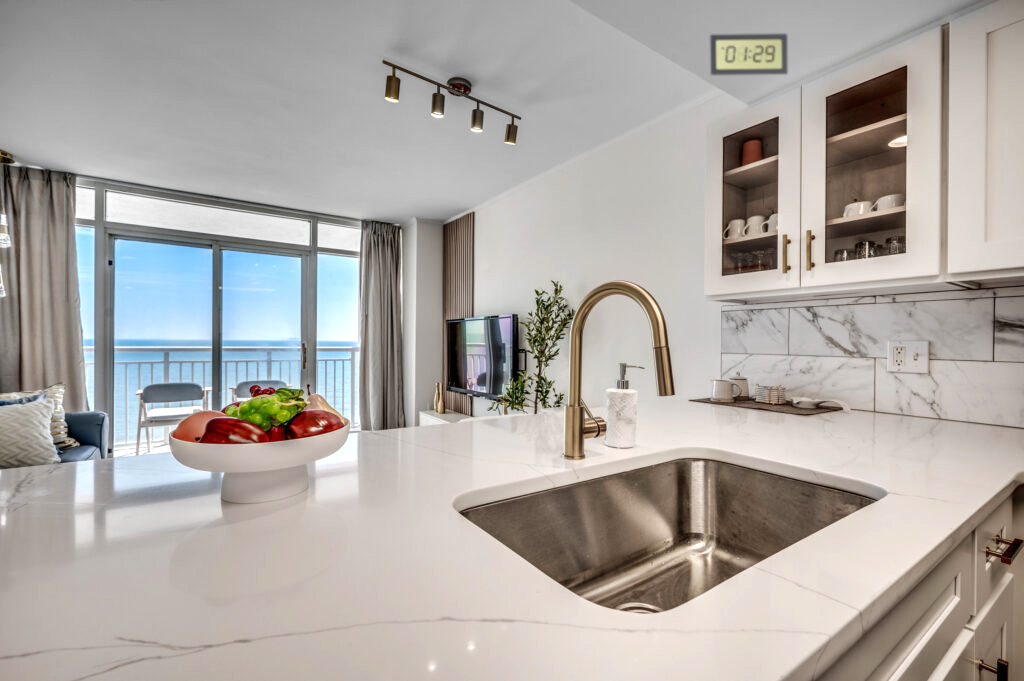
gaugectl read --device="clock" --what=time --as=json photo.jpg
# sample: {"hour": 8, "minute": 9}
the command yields {"hour": 1, "minute": 29}
